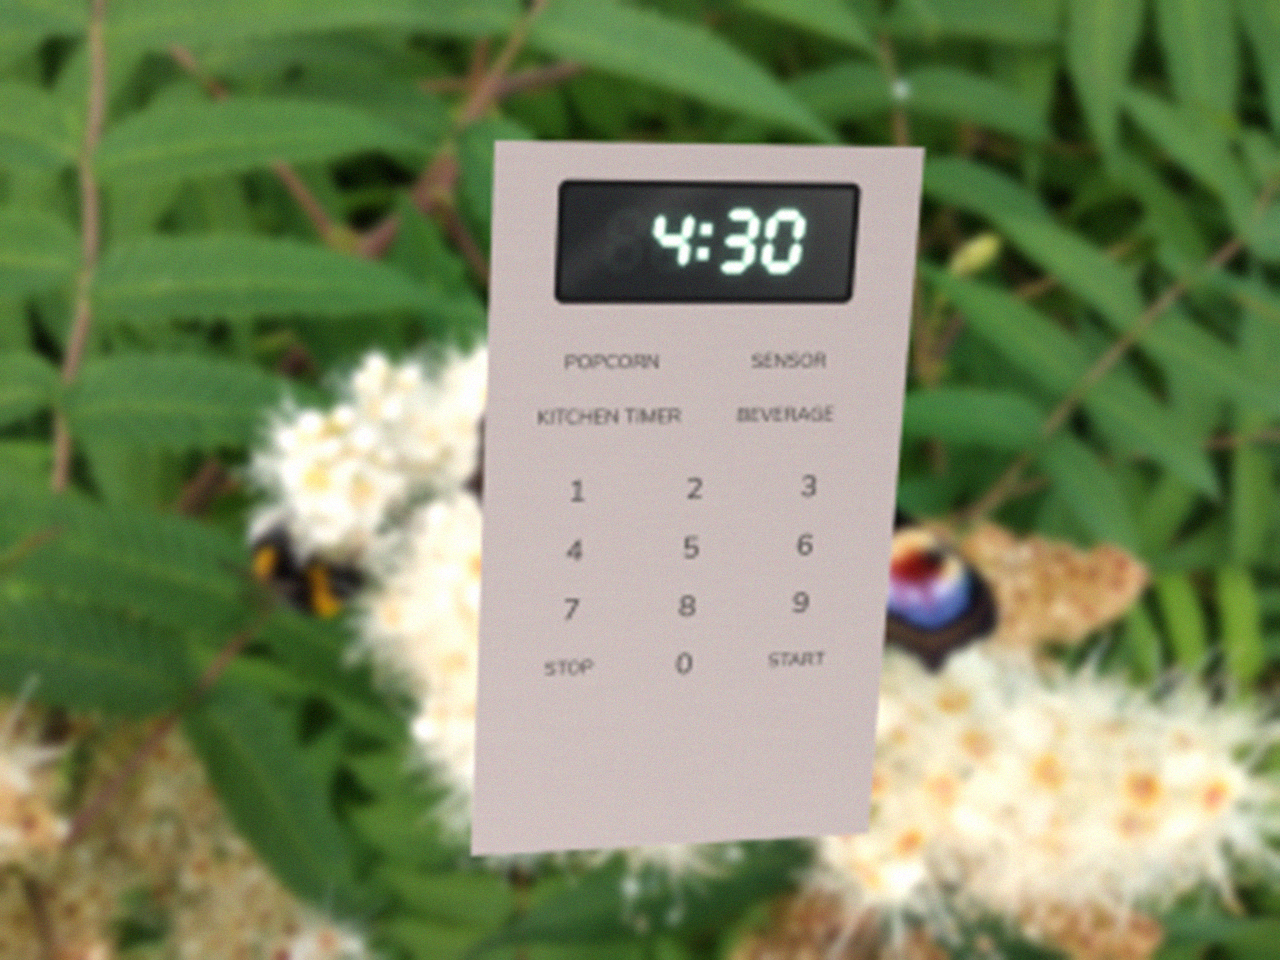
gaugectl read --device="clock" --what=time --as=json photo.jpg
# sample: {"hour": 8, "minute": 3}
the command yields {"hour": 4, "minute": 30}
